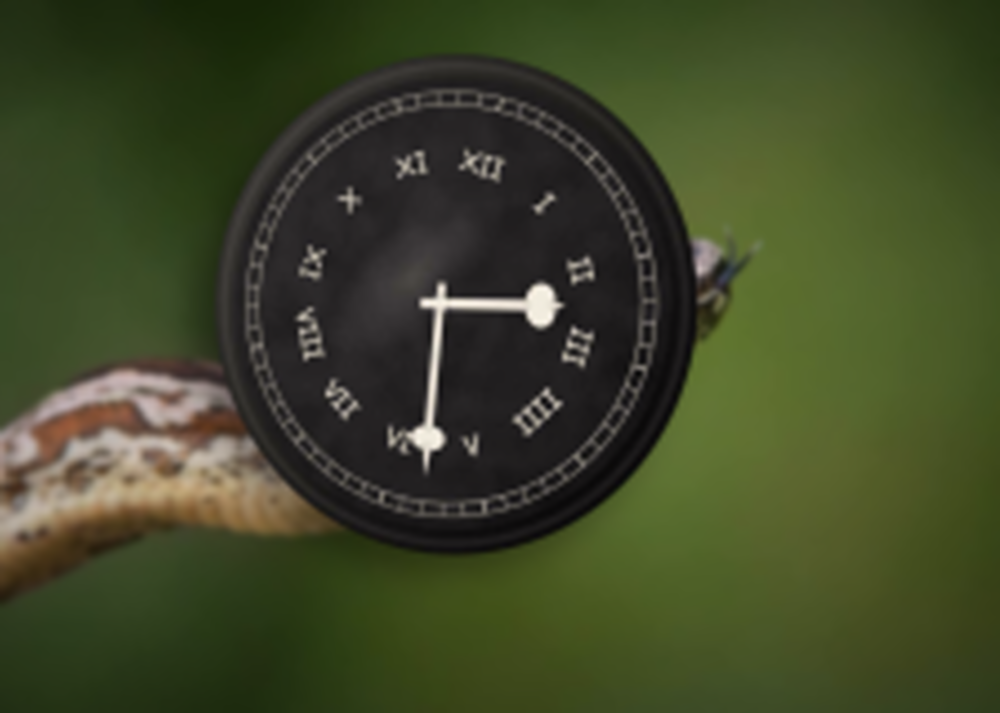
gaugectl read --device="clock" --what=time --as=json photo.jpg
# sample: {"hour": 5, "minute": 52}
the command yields {"hour": 2, "minute": 28}
